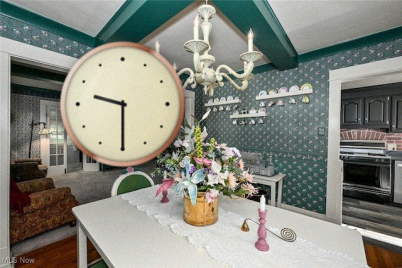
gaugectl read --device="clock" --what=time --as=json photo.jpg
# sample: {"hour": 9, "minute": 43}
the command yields {"hour": 9, "minute": 30}
